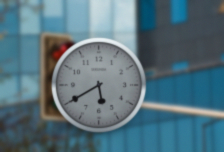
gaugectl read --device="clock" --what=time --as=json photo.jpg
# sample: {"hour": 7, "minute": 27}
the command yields {"hour": 5, "minute": 40}
